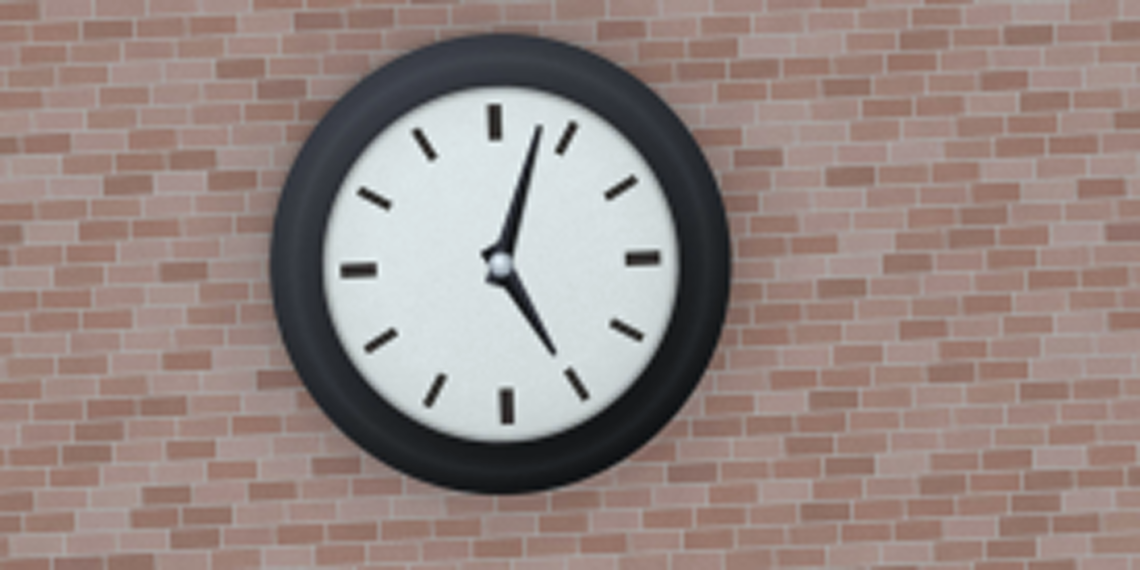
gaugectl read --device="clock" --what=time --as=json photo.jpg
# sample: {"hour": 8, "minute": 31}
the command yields {"hour": 5, "minute": 3}
